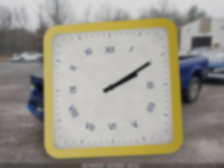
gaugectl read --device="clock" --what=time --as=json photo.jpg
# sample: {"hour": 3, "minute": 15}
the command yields {"hour": 2, "minute": 10}
